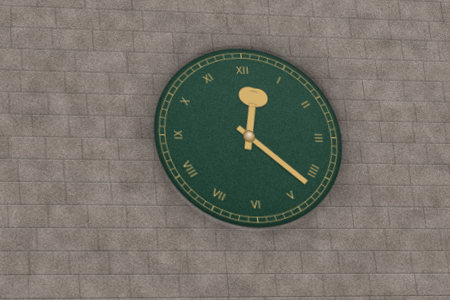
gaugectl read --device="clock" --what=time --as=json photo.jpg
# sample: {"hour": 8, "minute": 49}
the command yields {"hour": 12, "minute": 22}
